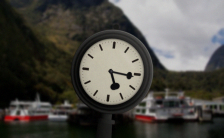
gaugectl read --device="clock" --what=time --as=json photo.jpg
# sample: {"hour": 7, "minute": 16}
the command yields {"hour": 5, "minute": 16}
